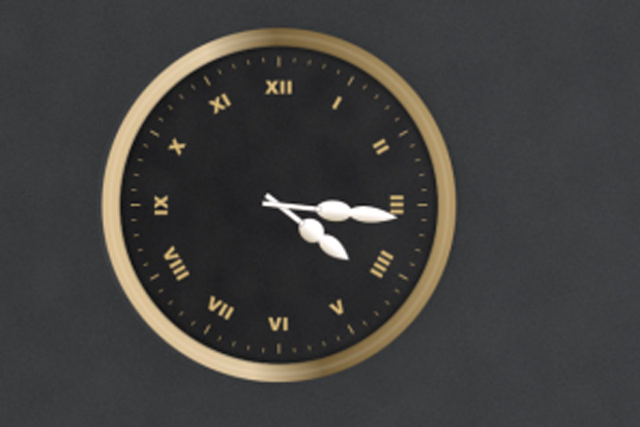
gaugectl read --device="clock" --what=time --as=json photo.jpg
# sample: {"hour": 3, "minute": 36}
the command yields {"hour": 4, "minute": 16}
